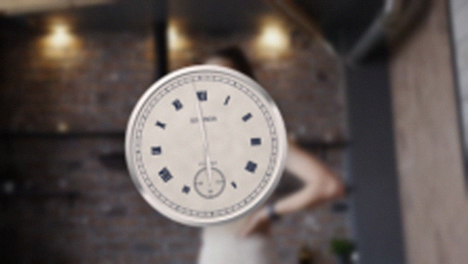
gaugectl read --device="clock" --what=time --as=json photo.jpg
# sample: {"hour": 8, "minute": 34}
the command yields {"hour": 5, "minute": 59}
